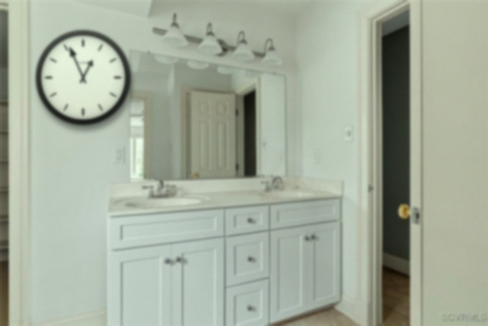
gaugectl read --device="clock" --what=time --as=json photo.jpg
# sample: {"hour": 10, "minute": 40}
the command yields {"hour": 12, "minute": 56}
